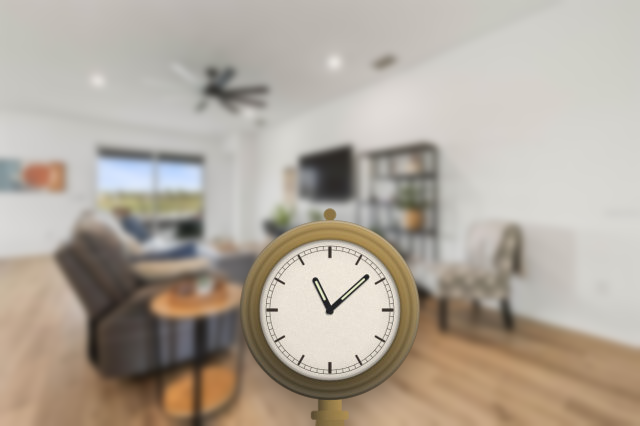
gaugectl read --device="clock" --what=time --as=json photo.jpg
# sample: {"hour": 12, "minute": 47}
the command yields {"hour": 11, "minute": 8}
